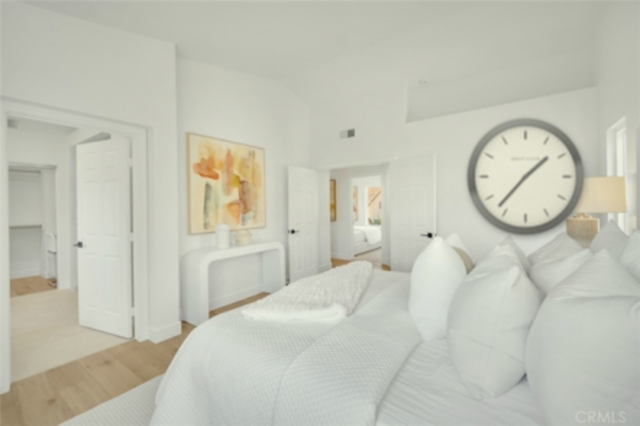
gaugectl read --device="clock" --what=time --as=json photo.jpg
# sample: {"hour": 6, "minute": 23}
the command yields {"hour": 1, "minute": 37}
